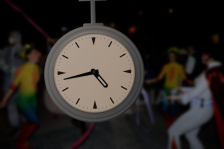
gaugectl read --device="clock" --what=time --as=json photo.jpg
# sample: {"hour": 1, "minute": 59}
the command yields {"hour": 4, "minute": 43}
